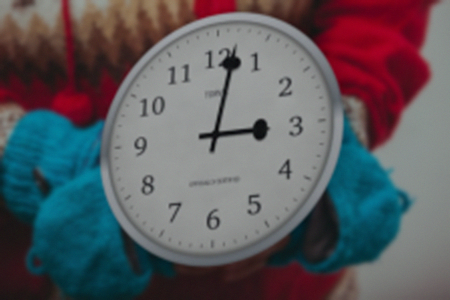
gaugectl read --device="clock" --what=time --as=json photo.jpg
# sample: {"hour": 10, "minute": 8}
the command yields {"hour": 3, "minute": 2}
